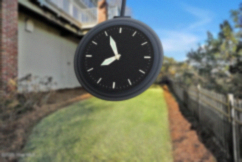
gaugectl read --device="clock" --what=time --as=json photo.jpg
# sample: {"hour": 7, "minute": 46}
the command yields {"hour": 7, "minute": 56}
